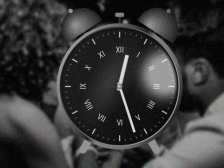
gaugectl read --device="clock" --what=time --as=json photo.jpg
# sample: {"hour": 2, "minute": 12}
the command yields {"hour": 12, "minute": 27}
